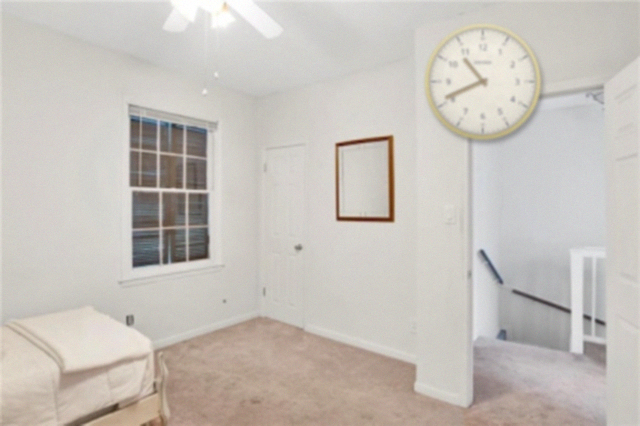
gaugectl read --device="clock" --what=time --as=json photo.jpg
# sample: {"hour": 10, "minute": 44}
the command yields {"hour": 10, "minute": 41}
